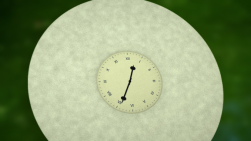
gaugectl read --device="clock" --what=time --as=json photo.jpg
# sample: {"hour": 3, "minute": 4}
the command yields {"hour": 12, "minute": 34}
